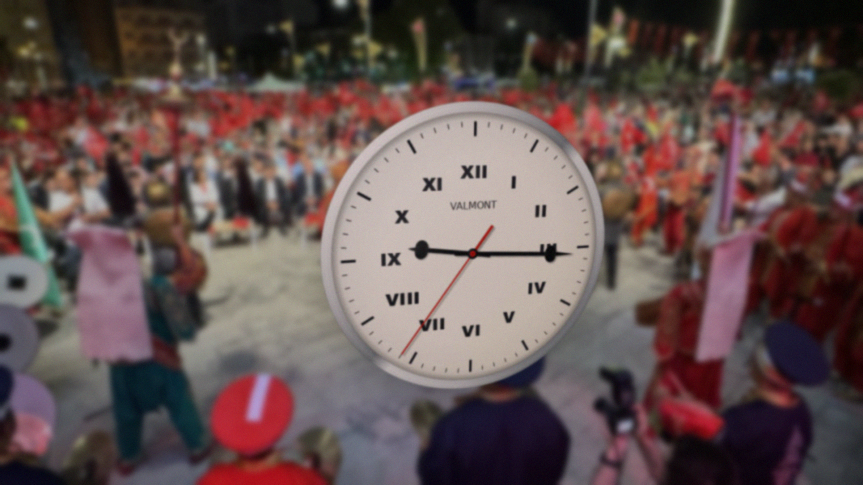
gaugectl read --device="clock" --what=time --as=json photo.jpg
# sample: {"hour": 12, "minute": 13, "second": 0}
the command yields {"hour": 9, "minute": 15, "second": 36}
